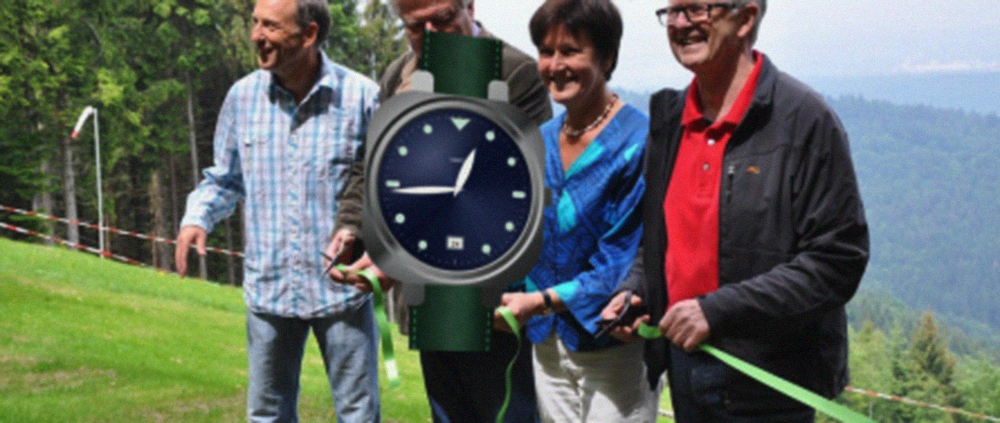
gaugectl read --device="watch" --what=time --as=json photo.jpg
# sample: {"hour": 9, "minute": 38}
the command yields {"hour": 12, "minute": 44}
